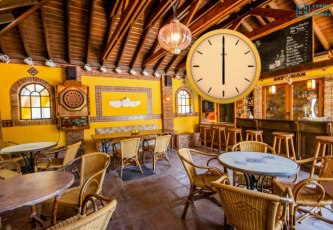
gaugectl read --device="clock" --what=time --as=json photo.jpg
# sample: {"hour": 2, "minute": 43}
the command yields {"hour": 6, "minute": 0}
